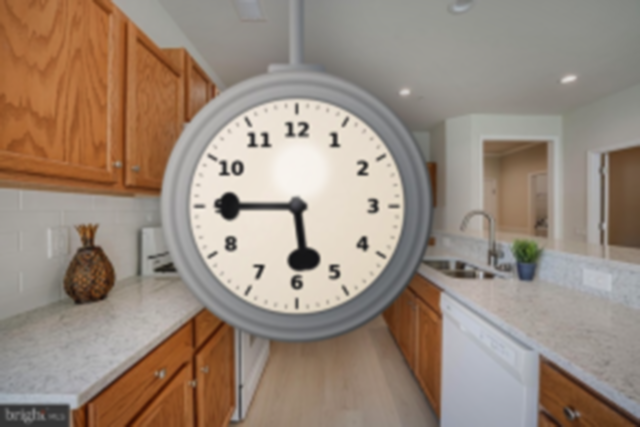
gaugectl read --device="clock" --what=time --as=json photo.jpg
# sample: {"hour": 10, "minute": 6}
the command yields {"hour": 5, "minute": 45}
